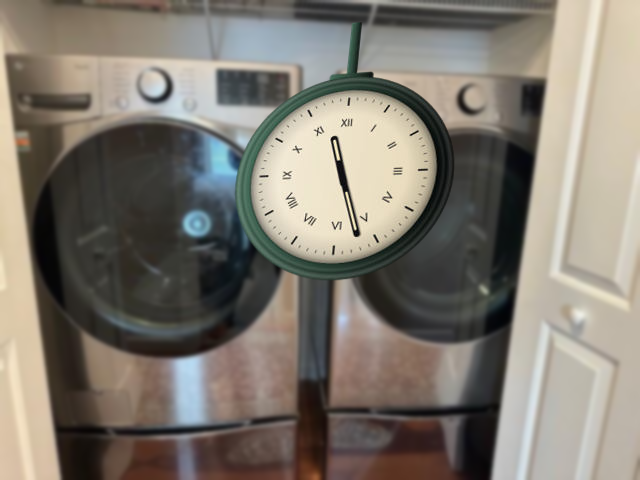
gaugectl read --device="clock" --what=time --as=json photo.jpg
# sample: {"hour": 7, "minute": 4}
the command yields {"hour": 11, "minute": 27}
